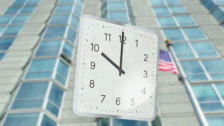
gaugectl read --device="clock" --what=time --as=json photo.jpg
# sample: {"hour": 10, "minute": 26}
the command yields {"hour": 10, "minute": 0}
